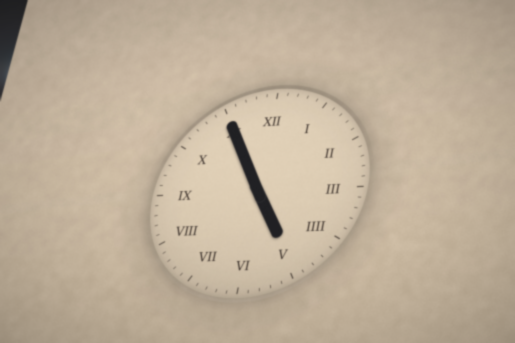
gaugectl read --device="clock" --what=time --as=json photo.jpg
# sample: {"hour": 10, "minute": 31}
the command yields {"hour": 4, "minute": 55}
